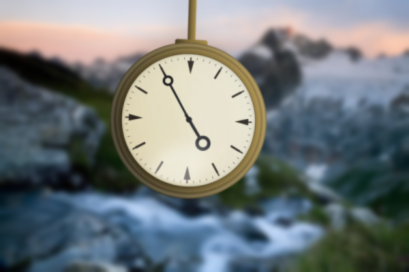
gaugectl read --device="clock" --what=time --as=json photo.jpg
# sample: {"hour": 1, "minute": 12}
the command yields {"hour": 4, "minute": 55}
